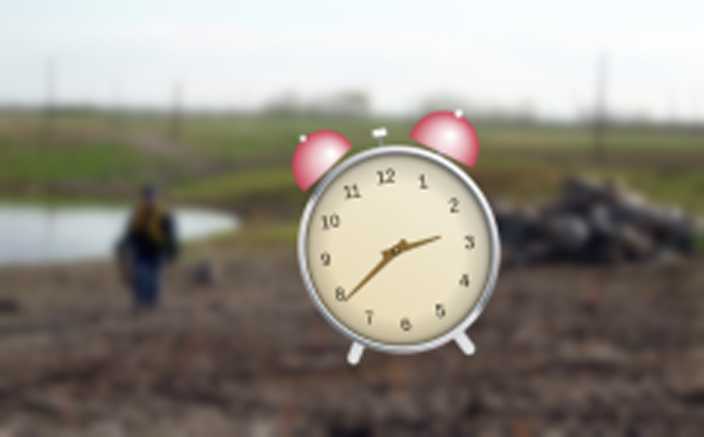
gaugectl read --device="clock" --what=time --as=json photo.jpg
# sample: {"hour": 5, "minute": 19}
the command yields {"hour": 2, "minute": 39}
